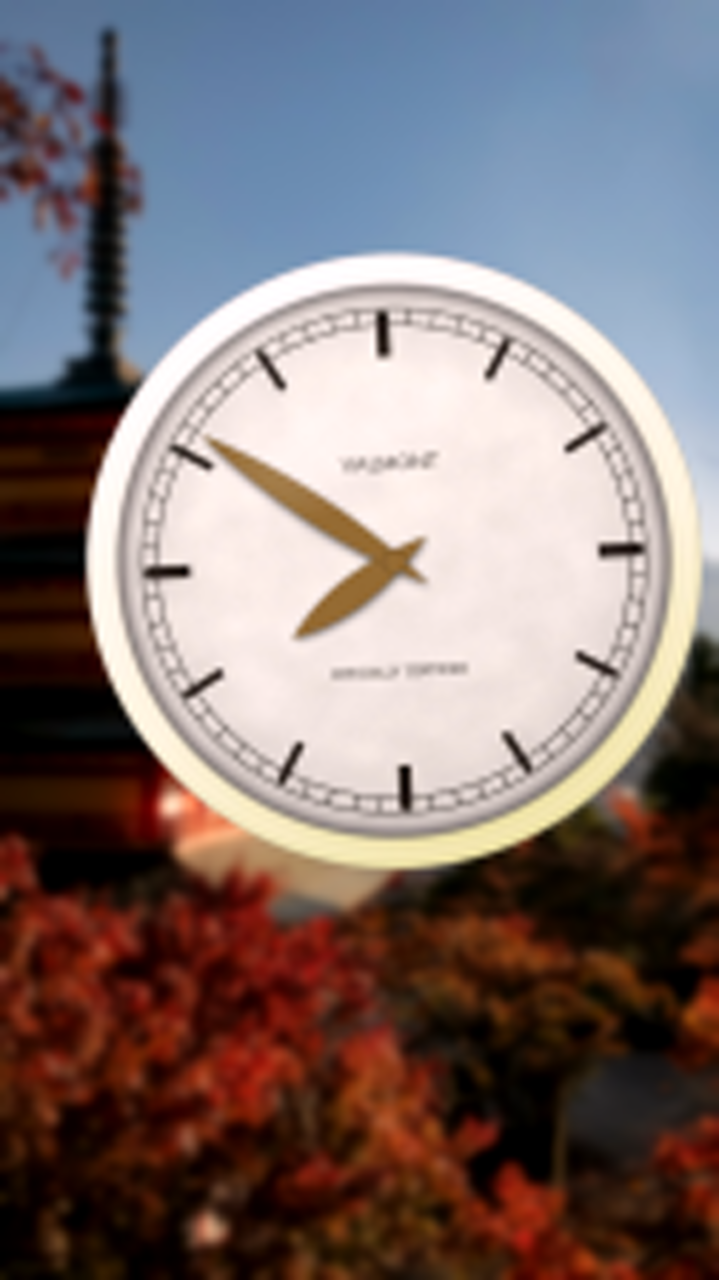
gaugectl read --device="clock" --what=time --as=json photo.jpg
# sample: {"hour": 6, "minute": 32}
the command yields {"hour": 7, "minute": 51}
